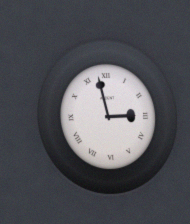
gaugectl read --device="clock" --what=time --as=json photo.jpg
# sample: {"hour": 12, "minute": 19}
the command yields {"hour": 2, "minute": 58}
